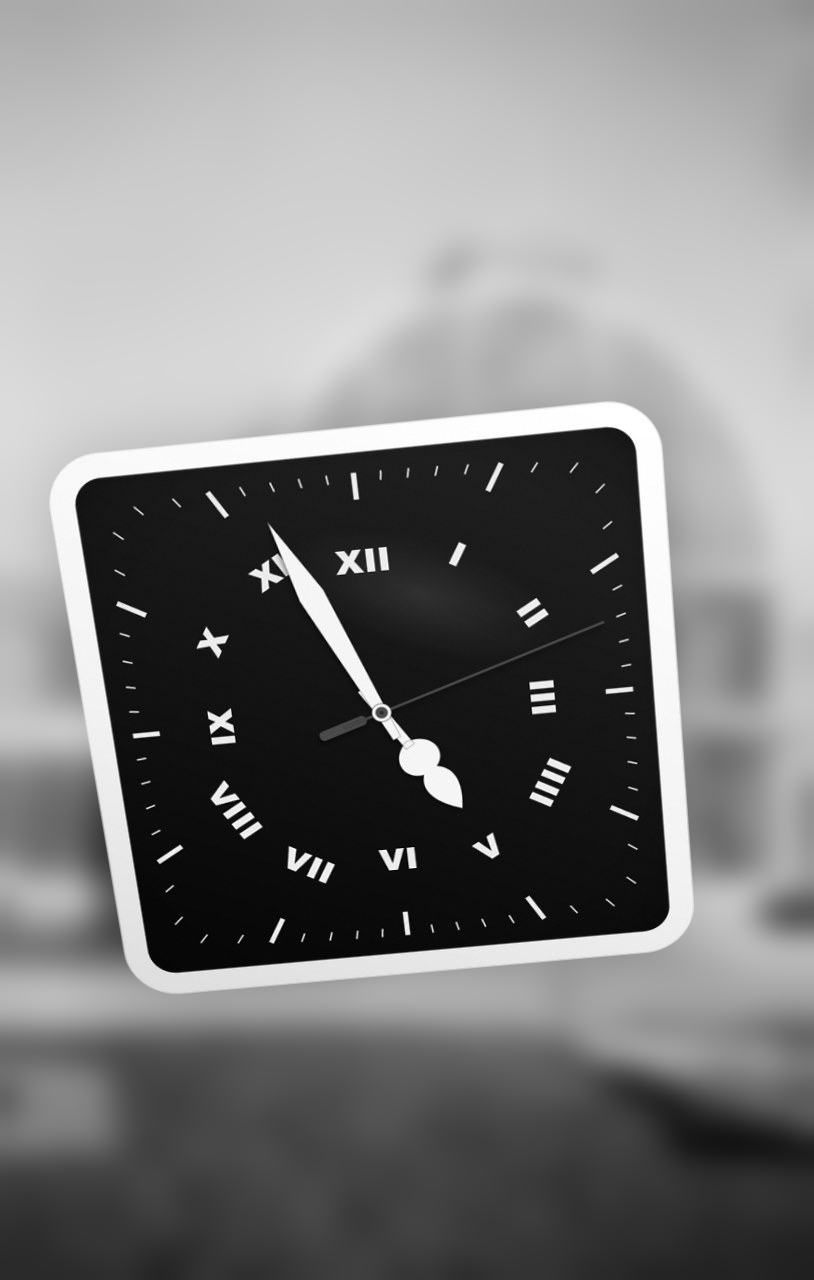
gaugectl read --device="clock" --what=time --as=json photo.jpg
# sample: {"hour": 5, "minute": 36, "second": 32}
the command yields {"hour": 4, "minute": 56, "second": 12}
